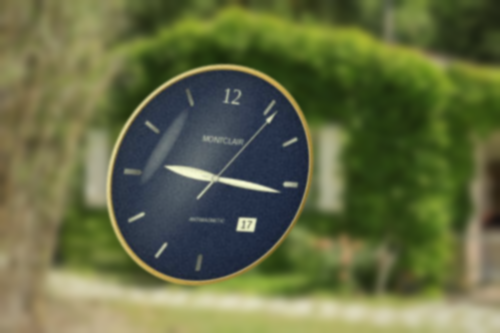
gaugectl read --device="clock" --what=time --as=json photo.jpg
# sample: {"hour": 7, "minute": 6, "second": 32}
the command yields {"hour": 9, "minute": 16, "second": 6}
